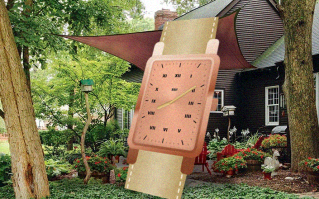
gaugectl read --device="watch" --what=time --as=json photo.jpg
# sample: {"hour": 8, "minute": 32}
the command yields {"hour": 8, "minute": 9}
